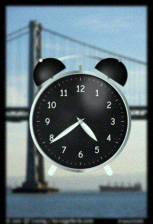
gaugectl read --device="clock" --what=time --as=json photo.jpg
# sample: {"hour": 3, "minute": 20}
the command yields {"hour": 4, "minute": 39}
